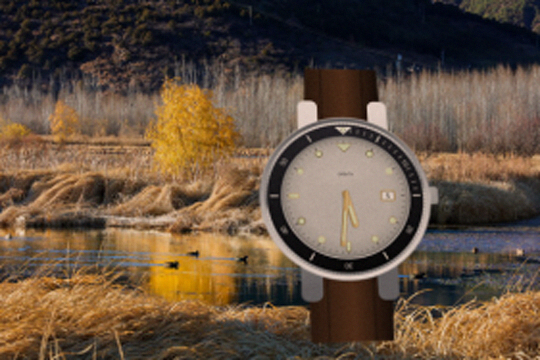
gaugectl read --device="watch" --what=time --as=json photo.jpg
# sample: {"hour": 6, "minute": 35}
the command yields {"hour": 5, "minute": 31}
